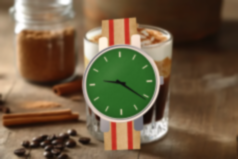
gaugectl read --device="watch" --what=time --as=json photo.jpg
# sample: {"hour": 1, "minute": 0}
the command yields {"hour": 9, "minute": 21}
